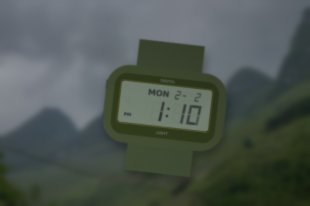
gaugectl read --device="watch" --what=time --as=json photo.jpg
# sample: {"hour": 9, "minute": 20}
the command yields {"hour": 1, "minute": 10}
